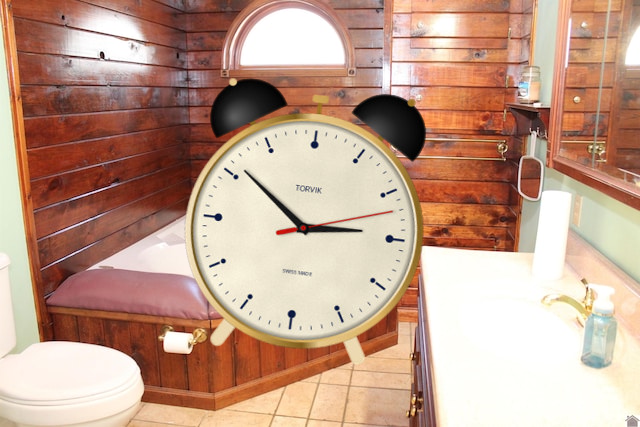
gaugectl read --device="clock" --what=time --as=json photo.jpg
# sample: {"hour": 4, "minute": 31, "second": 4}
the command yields {"hour": 2, "minute": 51, "second": 12}
